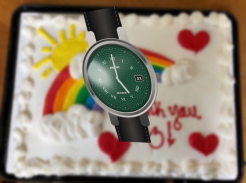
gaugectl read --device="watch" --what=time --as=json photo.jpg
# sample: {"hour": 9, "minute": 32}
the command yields {"hour": 5, "minute": 0}
